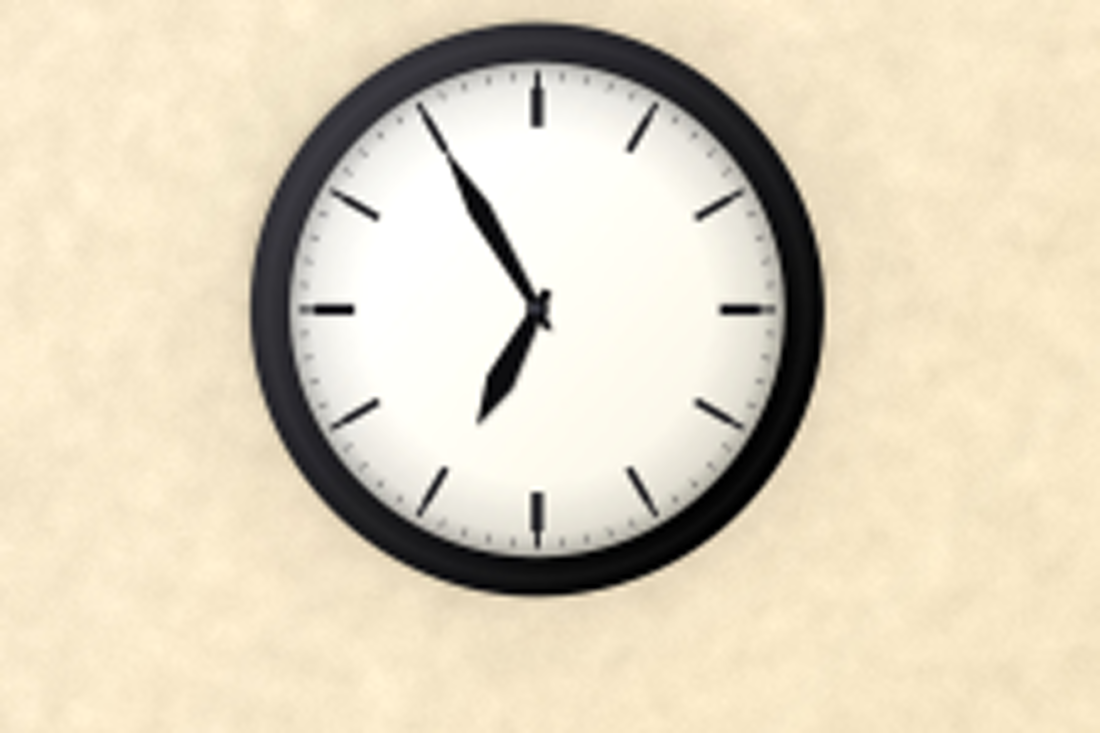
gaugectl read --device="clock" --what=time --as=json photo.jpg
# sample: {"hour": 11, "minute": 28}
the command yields {"hour": 6, "minute": 55}
